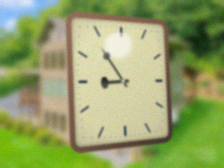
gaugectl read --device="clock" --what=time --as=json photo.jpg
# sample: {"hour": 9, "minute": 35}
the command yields {"hour": 8, "minute": 54}
